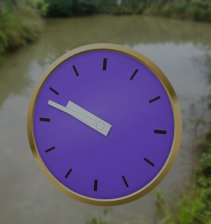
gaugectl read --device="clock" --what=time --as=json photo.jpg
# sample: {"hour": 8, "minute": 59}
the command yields {"hour": 9, "minute": 48}
